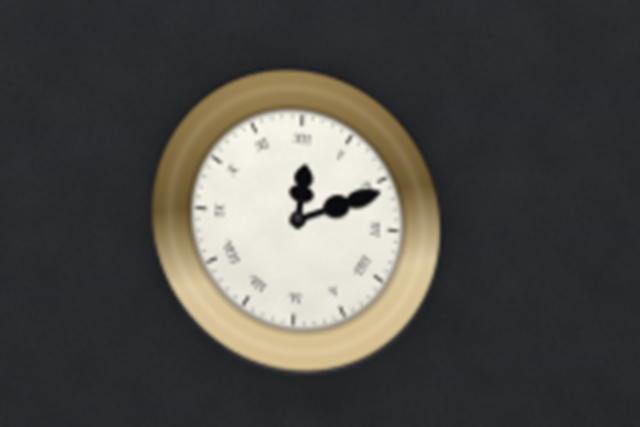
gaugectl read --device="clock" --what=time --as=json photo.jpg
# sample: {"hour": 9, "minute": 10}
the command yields {"hour": 12, "minute": 11}
